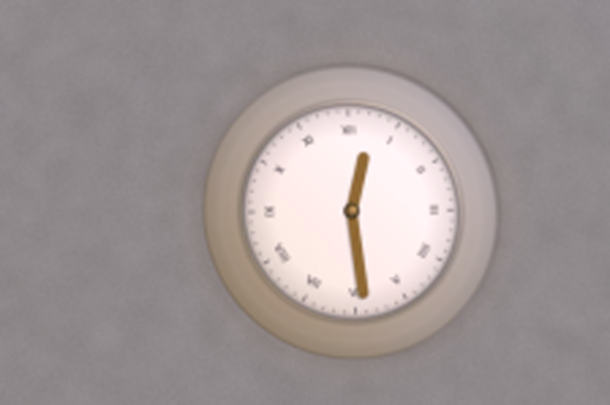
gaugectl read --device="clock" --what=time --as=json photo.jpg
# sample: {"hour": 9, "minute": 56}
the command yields {"hour": 12, "minute": 29}
